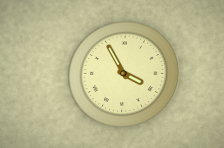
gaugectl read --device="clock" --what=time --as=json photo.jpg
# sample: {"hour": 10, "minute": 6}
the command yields {"hour": 3, "minute": 55}
